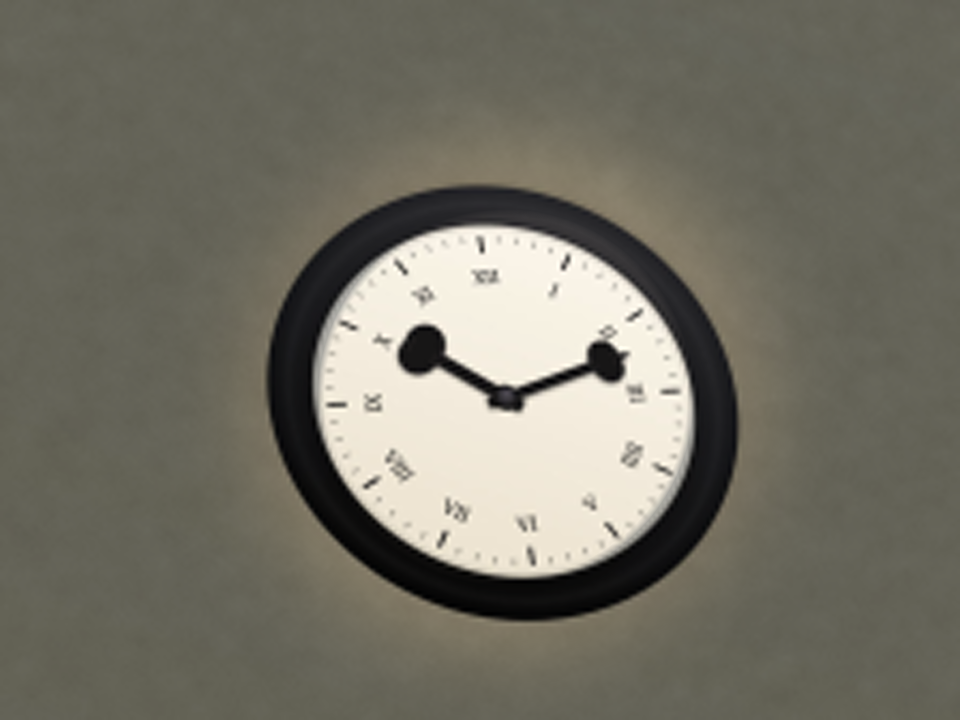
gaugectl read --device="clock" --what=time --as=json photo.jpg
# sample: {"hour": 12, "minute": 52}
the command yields {"hour": 10, "minute": 12}
